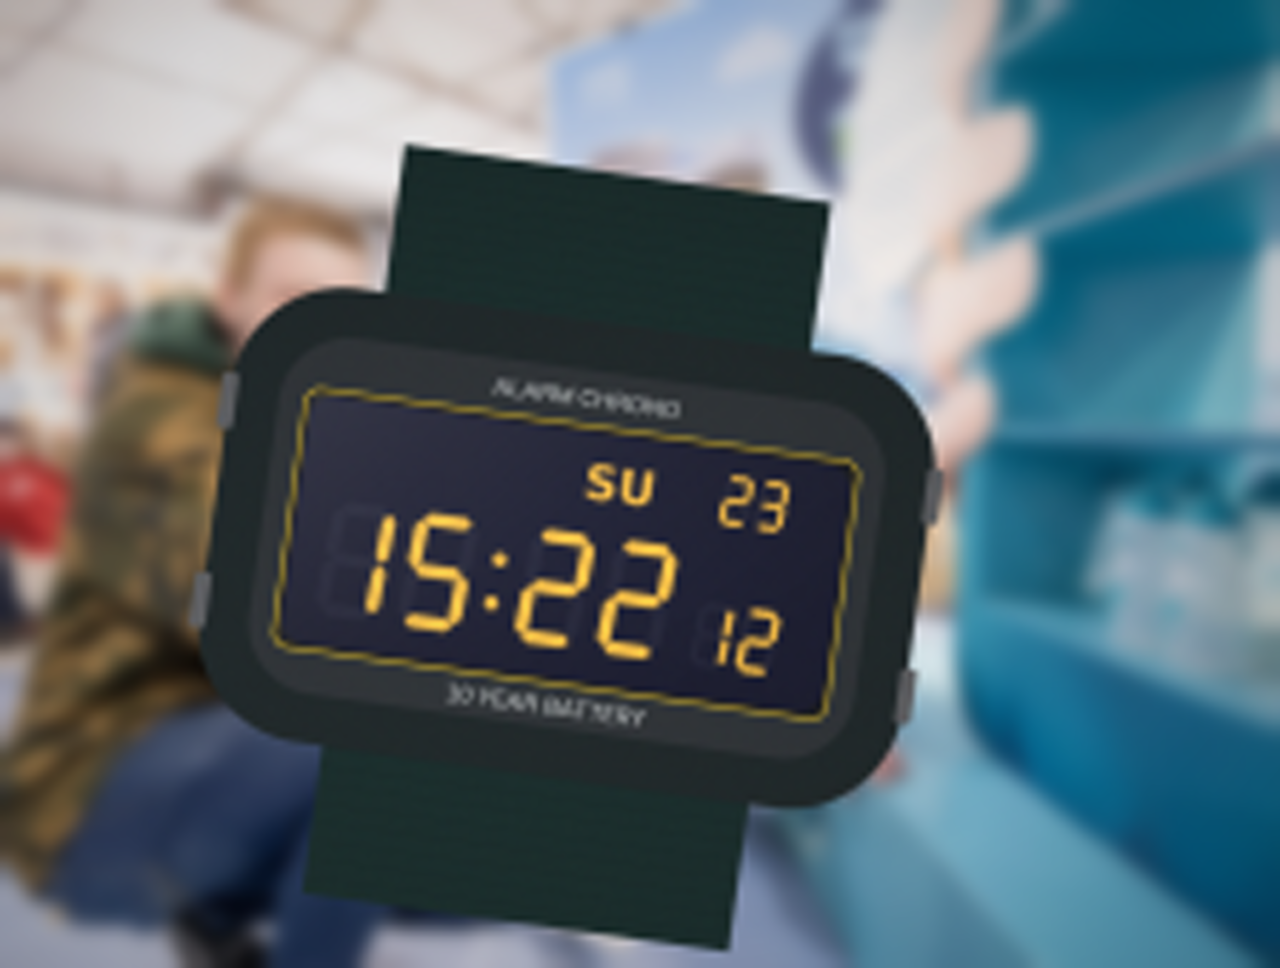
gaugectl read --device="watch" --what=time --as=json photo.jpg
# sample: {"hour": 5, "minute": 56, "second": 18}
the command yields {"hour": 15, "minute": 22, "second": 12}
